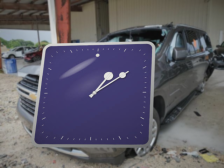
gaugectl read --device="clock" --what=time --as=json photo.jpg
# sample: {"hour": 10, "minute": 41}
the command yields {"hour": 1, "minute": 9}
